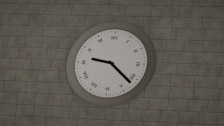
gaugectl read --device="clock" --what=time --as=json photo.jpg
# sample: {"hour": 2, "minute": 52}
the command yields {"hour": 9, "minute": 22}
